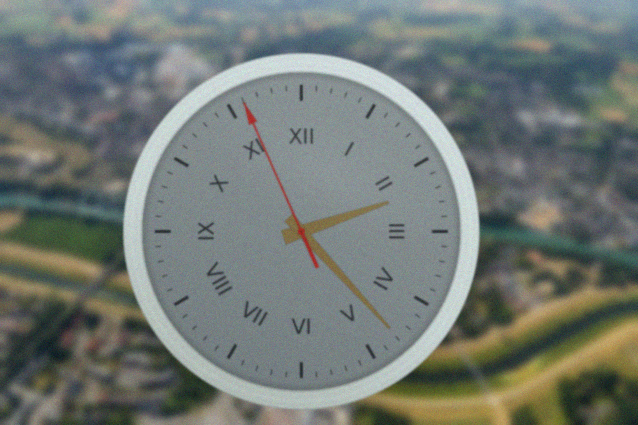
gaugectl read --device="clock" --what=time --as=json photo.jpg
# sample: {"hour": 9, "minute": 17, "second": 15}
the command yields {"hour": 2, "minute": 22, "second": 56}
